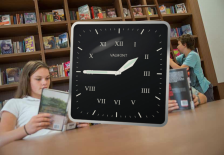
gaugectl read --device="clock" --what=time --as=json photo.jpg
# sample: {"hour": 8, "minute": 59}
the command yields {"hour": 1, "minute": 45}
